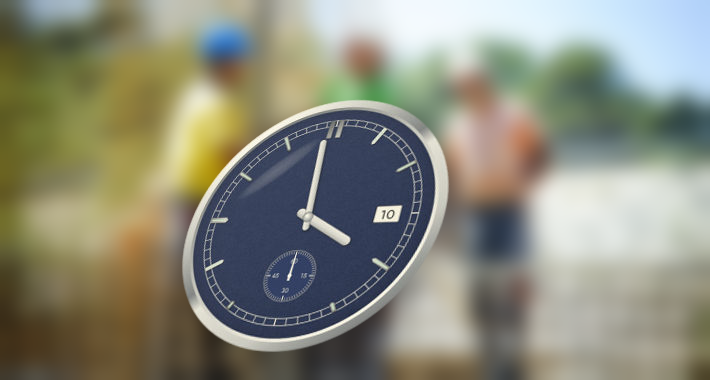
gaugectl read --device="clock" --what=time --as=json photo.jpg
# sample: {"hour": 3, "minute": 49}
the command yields {"hour": 3, "minute": 59}
